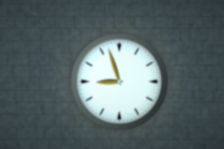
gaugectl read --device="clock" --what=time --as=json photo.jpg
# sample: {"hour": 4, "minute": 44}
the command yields {"hour": 8, "minute": 57}
